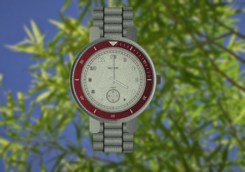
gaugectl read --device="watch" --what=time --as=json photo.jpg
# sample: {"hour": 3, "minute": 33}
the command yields {"hour": 4, "minute": 0}
